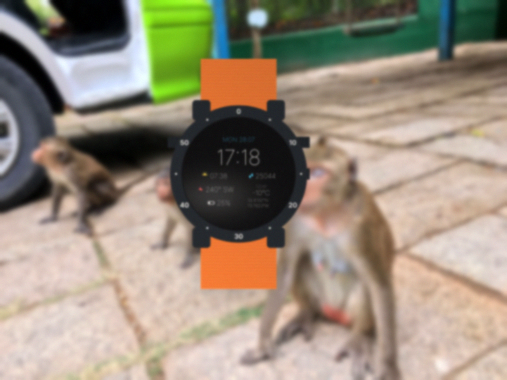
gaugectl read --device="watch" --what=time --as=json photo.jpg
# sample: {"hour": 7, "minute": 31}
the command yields {"hour": 17, "minute": 18}
